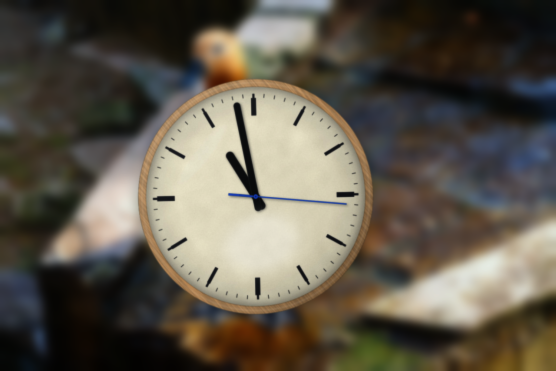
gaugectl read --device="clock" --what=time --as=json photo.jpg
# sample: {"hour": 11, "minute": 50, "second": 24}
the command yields {"hour": 10, "minute": 58, "second": 16}
